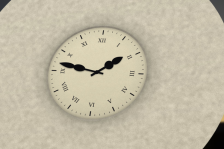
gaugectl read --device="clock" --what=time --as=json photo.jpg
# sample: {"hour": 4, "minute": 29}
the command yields {"hour": 1, "minute": 47}
